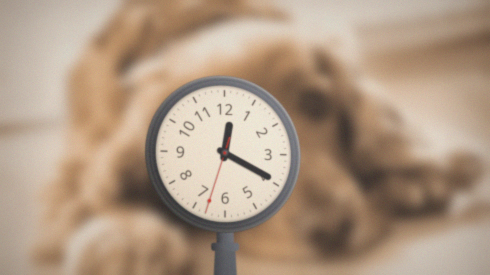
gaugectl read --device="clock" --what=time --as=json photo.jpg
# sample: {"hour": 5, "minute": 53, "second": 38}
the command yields {"hour": 12, "minute": 19, "second": 33}
